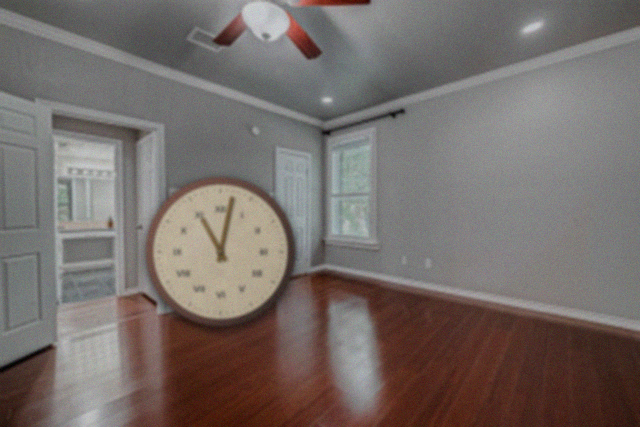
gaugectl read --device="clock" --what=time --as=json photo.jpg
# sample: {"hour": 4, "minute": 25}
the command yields {"hour": 11, "minute": 2}
